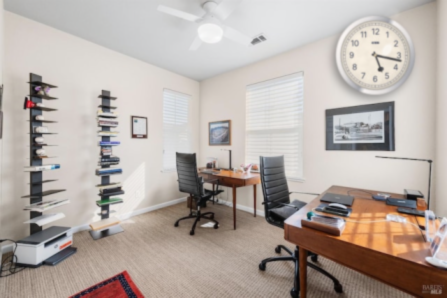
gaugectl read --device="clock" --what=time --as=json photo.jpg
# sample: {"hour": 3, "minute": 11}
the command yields {"hour": 5, "minute": 17}
